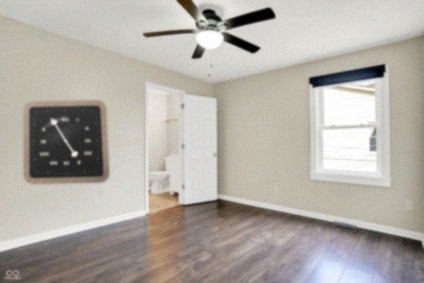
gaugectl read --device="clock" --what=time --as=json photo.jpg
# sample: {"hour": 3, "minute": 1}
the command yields {"hour": 4, "minute": 55}
